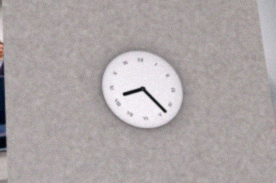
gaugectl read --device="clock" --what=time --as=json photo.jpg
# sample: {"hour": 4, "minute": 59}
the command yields {"hour": 8, "minute": 23}
